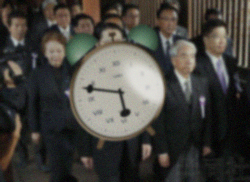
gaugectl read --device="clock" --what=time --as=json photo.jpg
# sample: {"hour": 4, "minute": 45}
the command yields {"hour": 5, "minute": 48}
